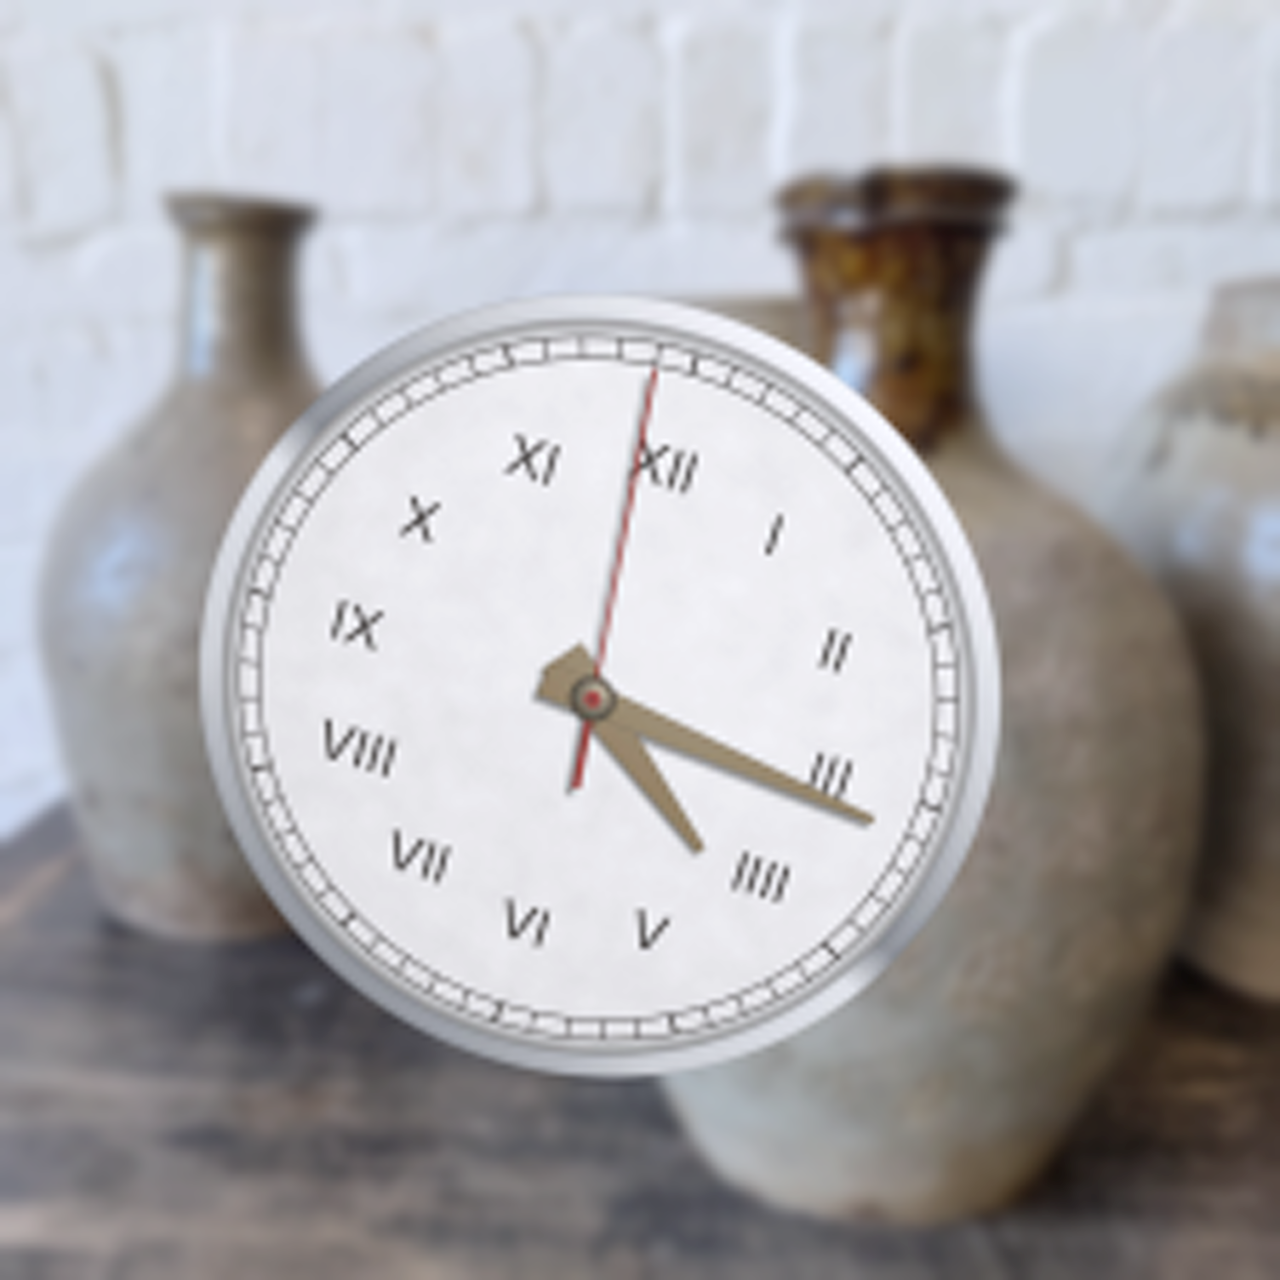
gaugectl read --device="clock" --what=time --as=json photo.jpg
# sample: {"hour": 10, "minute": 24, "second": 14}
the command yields {"hour": 4, "minute": 15, "second": 59}
